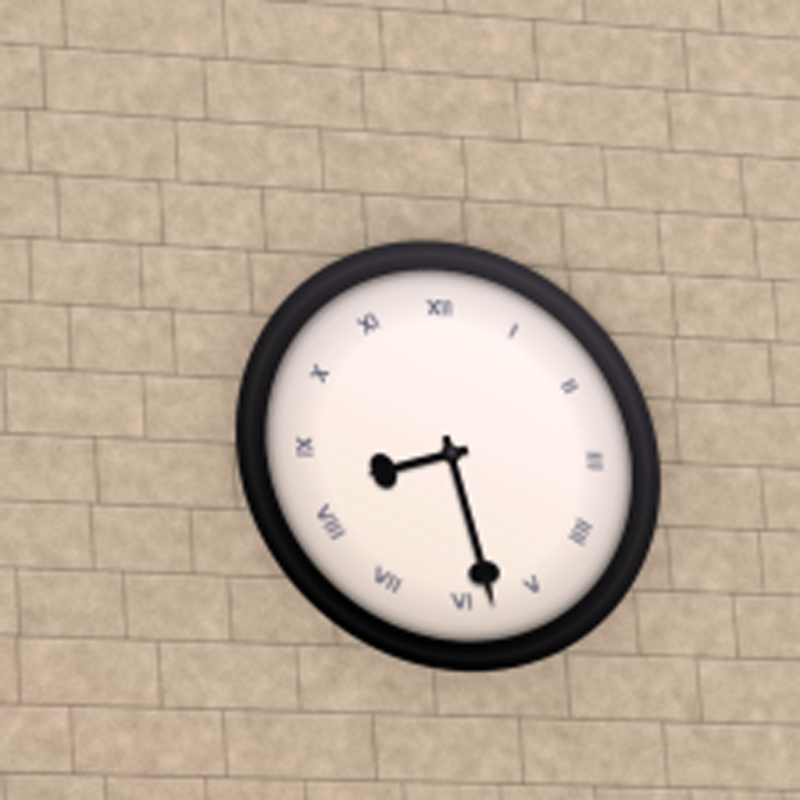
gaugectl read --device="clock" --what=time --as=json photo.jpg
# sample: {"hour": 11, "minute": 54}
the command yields {"hour": 8, "minute": 28}
